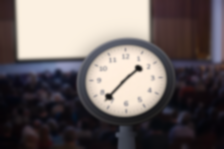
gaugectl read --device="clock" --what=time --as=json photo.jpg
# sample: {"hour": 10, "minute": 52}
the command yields {"hour": 1, "minute": 37}
